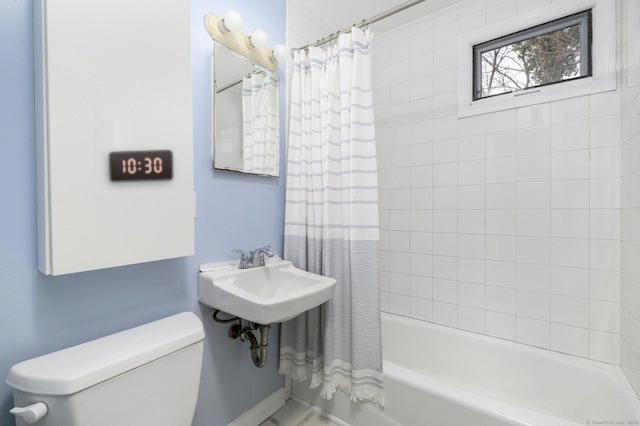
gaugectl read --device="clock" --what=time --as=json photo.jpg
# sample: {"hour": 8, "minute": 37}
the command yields {"hour": 10, "minute": 30}
